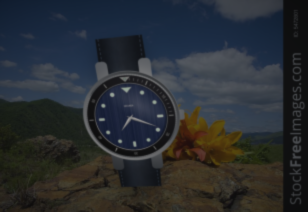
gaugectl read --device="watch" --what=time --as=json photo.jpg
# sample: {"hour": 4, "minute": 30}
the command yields {"hour": 7, "minute": 19}
